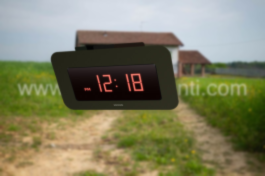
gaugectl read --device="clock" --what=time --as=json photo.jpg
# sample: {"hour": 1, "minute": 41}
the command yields {"hour": 12, "minute": 18}
